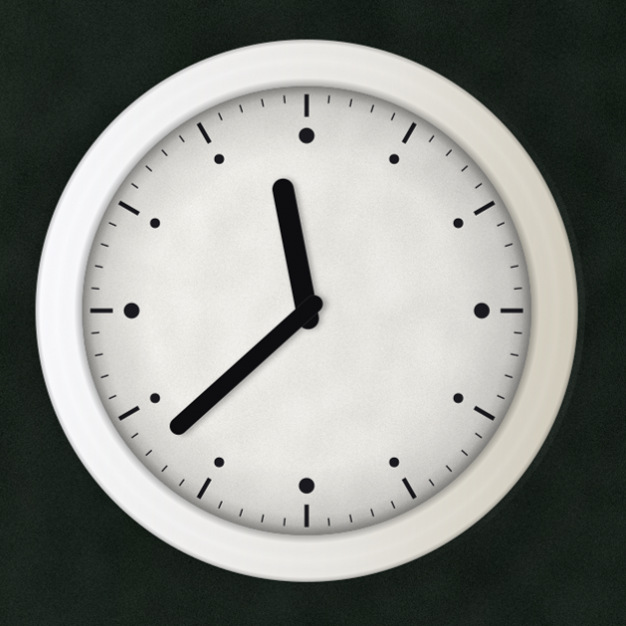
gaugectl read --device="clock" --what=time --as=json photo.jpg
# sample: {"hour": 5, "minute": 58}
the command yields {"hour": 11, "minute": 38}
